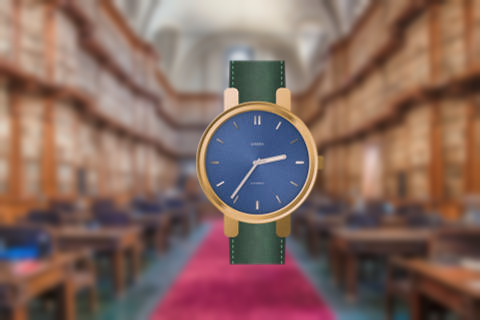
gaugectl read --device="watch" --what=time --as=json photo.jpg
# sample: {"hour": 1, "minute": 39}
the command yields {"hour": 2, "minute": 36}
